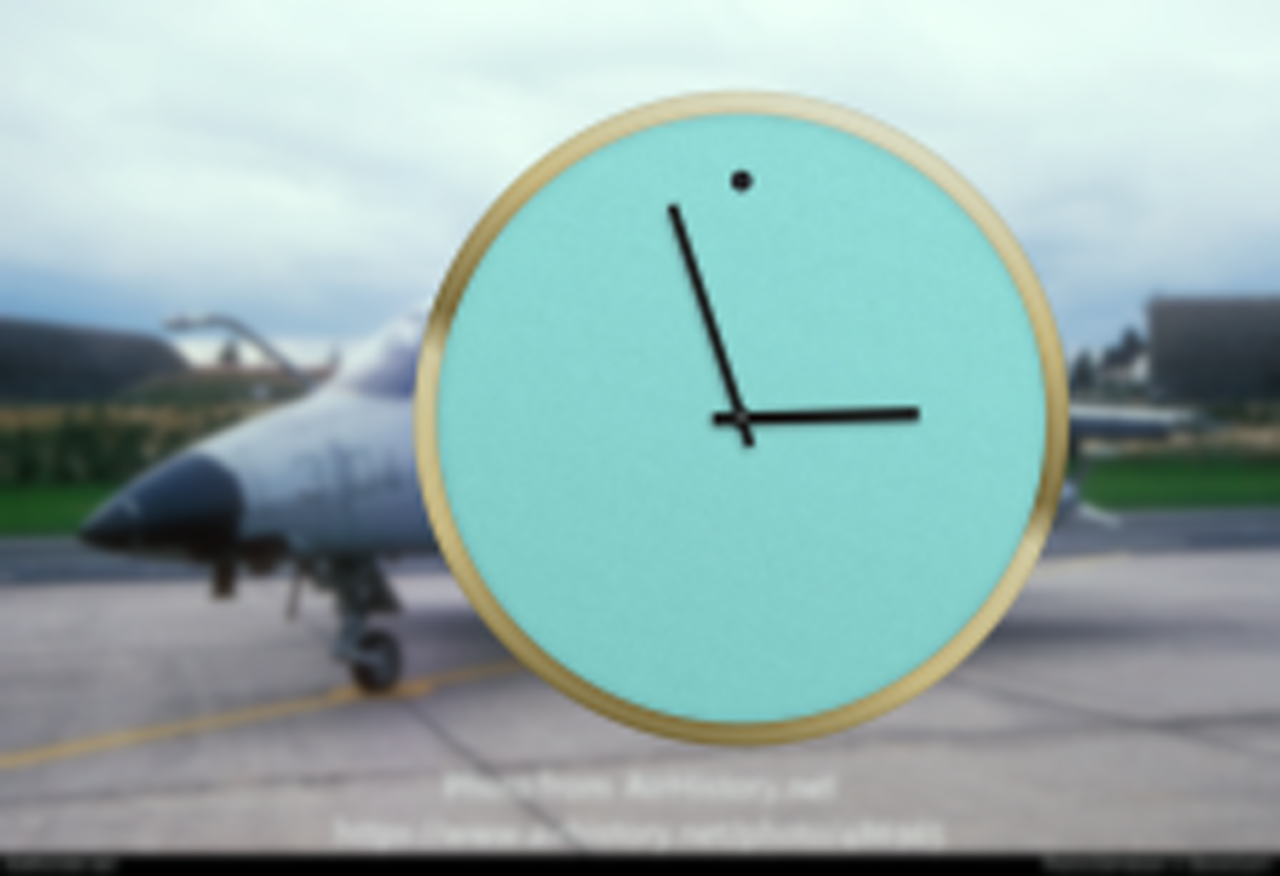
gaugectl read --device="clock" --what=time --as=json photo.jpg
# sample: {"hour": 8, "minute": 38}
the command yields {"hour": 2, "minute": 57}
